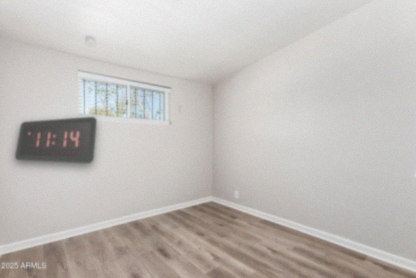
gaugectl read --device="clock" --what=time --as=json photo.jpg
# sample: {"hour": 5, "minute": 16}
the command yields {"hour": 11, "minute": 14}
